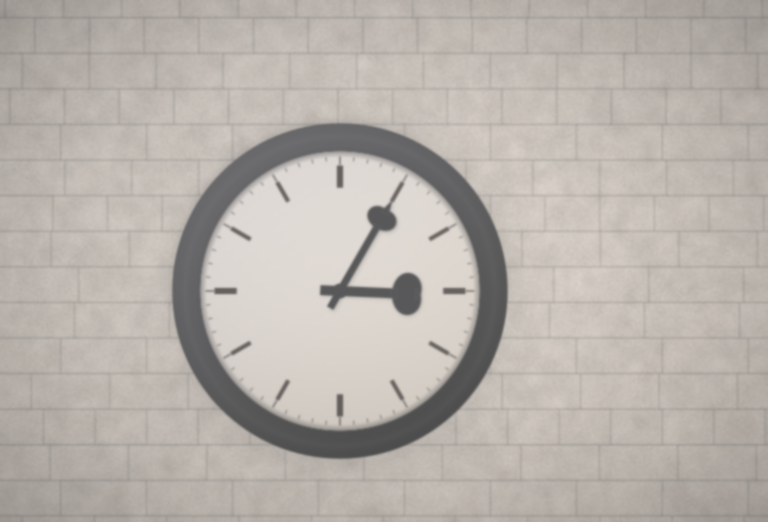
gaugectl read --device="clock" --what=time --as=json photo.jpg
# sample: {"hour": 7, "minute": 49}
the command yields {"hour": 3, "minute": 5}
